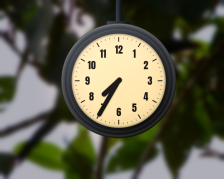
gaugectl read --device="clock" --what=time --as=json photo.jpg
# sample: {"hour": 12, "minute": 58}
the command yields {"hour": 7, "minute": 35}
